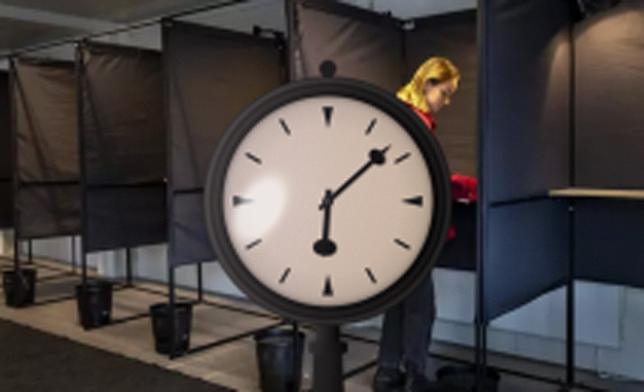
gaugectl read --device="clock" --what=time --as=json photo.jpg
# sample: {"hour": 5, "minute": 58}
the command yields {"hour": 6, "minute": 8}
